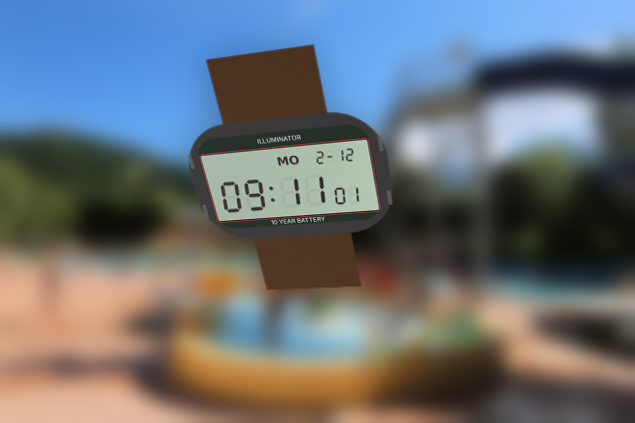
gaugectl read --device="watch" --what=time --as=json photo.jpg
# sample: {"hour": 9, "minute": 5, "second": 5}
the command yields {"hour": 9, "minute": 11, "second": 1}
